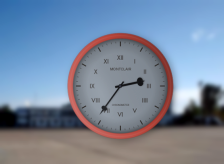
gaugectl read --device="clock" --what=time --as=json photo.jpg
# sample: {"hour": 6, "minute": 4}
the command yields {"hour": 2, "minute": 36}
